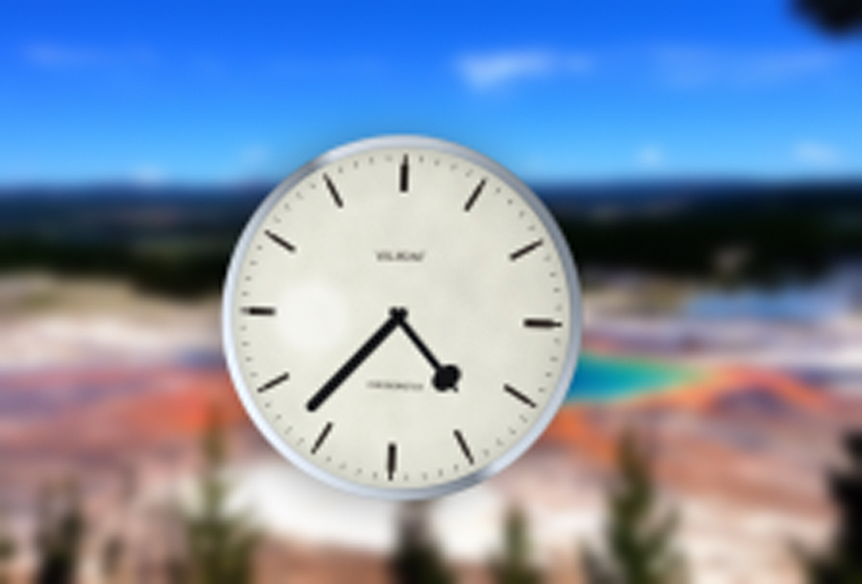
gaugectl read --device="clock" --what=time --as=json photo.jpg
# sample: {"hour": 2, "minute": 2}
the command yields {"hour": 4, "minute": 37}
